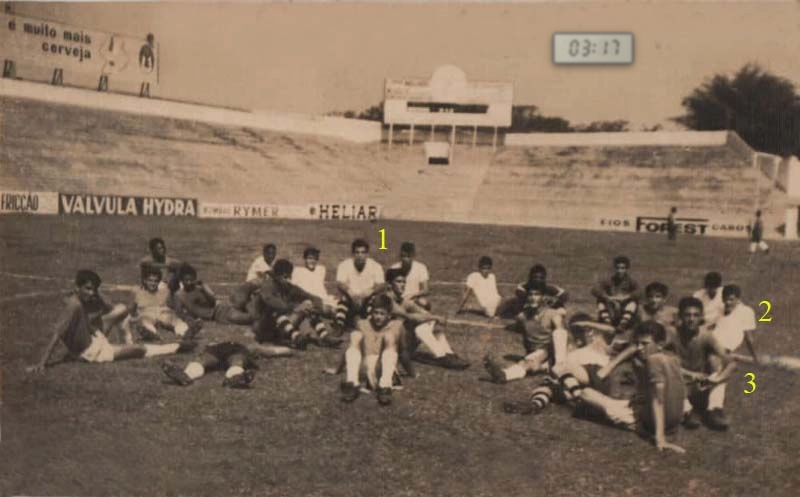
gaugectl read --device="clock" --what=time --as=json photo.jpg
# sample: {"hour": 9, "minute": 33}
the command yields {"hour": 3, "minute": 17}
